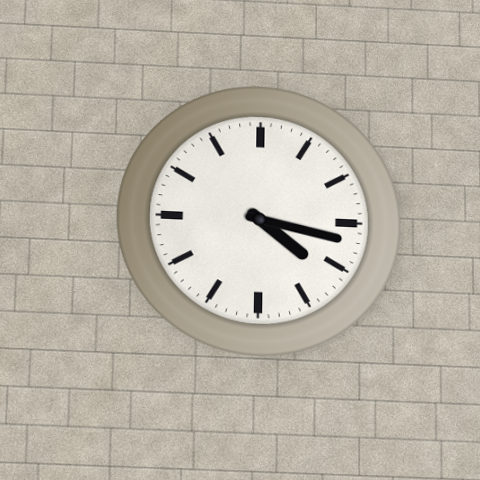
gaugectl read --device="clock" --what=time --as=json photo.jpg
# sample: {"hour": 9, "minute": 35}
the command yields {"hour": 4, "minute": 17}
